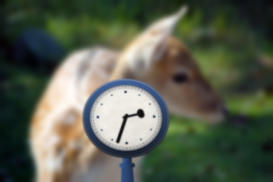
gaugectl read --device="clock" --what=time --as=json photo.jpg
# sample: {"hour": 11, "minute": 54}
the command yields {"hour": 2, "minute": 33}
